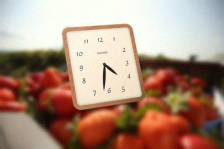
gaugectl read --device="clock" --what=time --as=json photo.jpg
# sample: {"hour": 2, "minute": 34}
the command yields {"hour": 4, "minute": 32}
